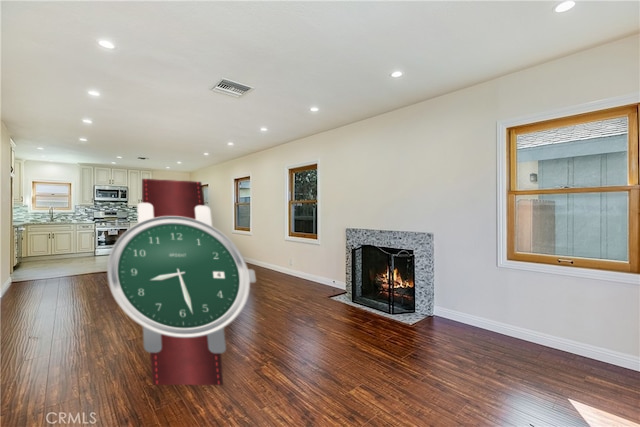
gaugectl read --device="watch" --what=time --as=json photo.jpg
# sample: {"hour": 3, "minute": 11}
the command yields {"hour": 8, "minute": 28}
